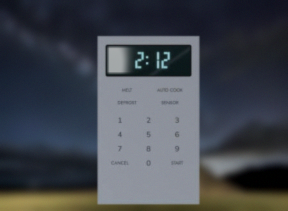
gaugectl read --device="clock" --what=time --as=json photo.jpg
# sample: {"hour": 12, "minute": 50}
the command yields {"hour": 2, "minute": 12}
